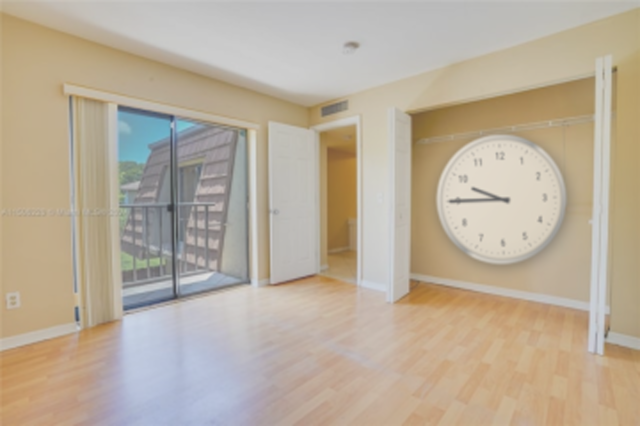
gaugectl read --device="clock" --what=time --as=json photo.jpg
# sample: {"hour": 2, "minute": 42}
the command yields {"hour": 9, "minute": 45}
